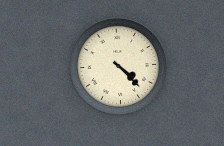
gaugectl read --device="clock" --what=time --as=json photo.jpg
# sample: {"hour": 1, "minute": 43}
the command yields {"hour": 4, "minute": 23}
